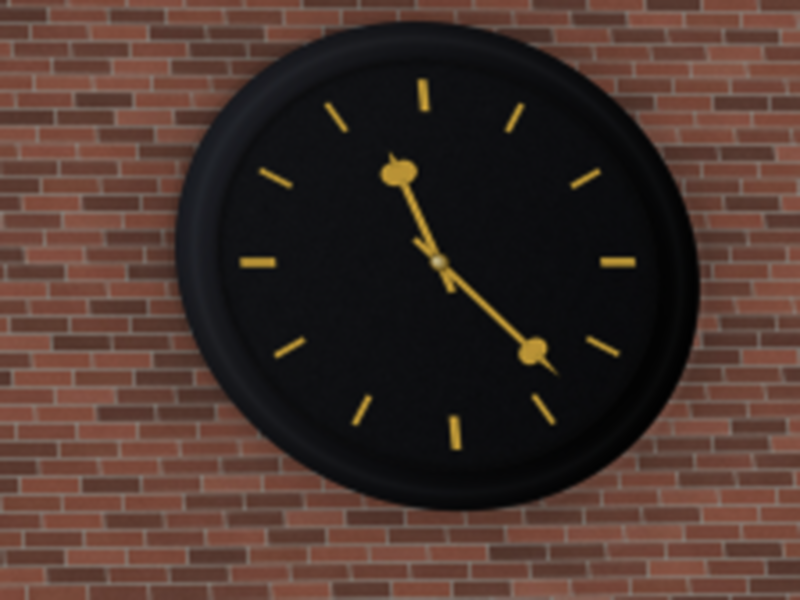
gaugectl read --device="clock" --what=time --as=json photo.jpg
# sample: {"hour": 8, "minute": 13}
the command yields {"hour": 11, "minute": 23}
